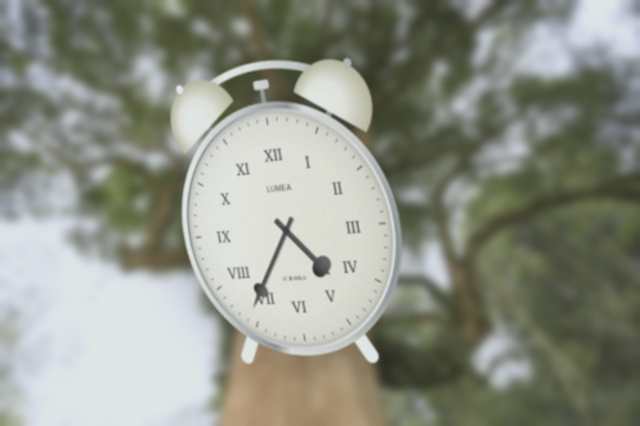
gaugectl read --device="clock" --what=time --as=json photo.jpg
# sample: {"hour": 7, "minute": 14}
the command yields {"hour": 4, "minute": 36}
